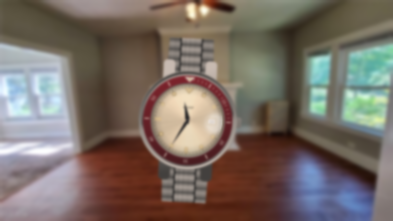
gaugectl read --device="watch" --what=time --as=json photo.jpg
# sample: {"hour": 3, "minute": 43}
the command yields {"hour": 11, "minute": 35}
